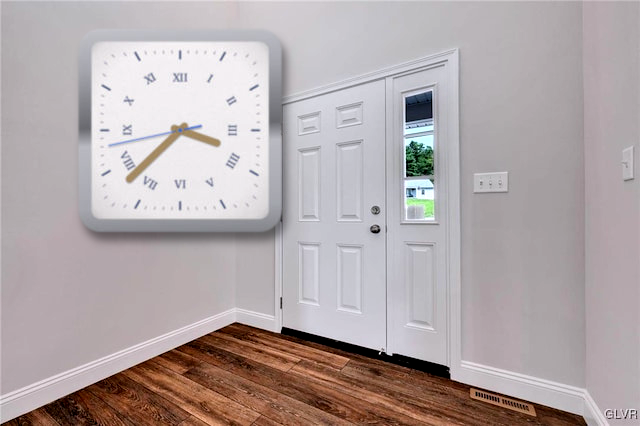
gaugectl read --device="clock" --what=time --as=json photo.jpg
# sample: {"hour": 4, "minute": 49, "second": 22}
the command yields {"hour": 3, "minute": 37, "second": 43}
